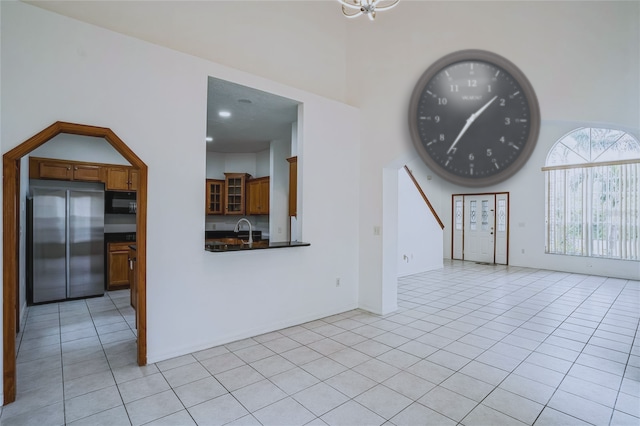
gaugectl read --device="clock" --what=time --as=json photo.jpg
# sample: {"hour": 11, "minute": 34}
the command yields {"hour": 1, "minute": 36}
